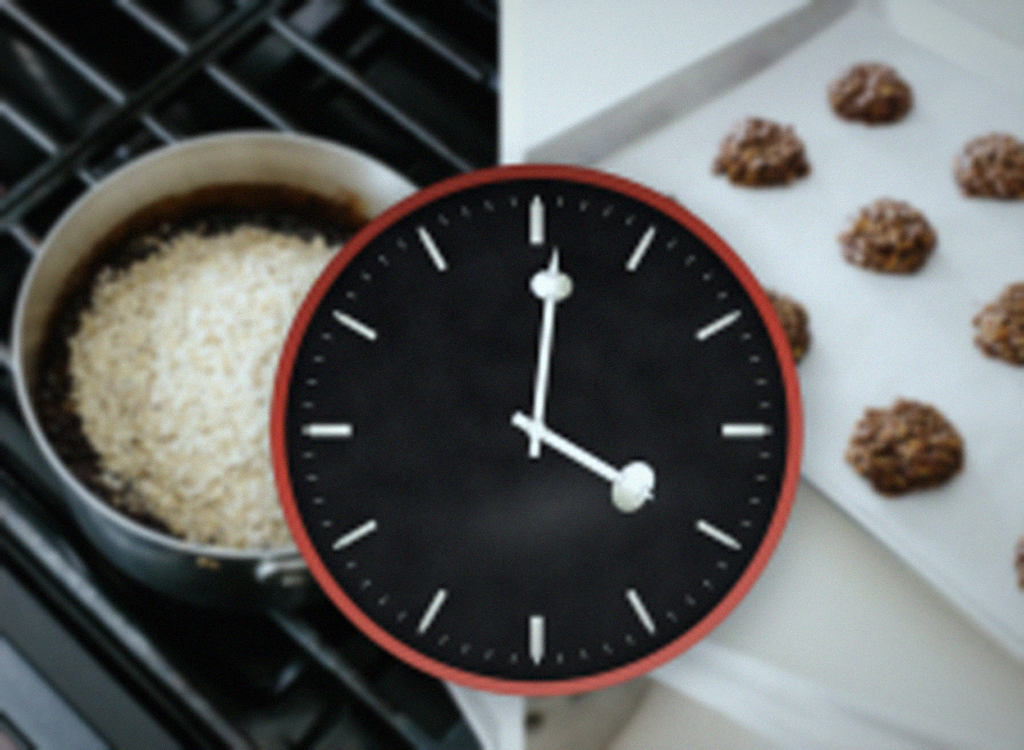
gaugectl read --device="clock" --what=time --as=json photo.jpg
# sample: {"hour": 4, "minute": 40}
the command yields {"hour": 4, "minute": 1}
